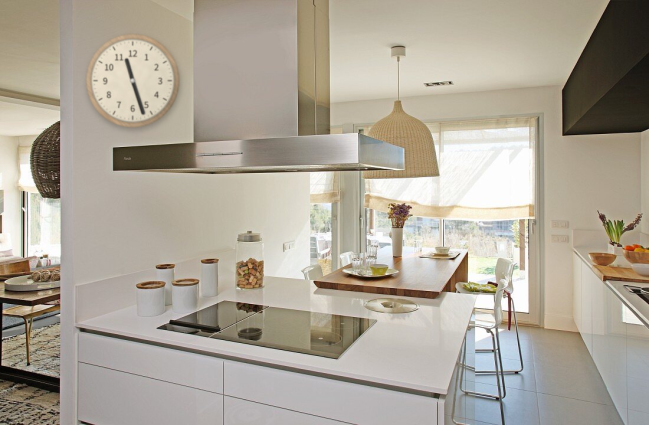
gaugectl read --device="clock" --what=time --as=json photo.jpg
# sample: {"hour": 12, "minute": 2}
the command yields {"hour": 11, "minute": 27}
